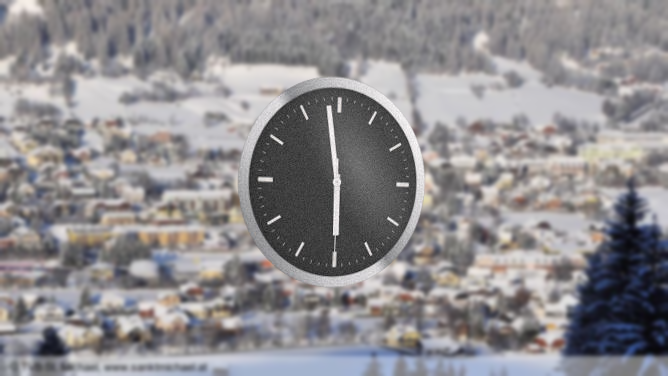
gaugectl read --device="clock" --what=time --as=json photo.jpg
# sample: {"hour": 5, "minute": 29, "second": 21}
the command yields {"hour": 5, "minute": 58, "second": 30}
